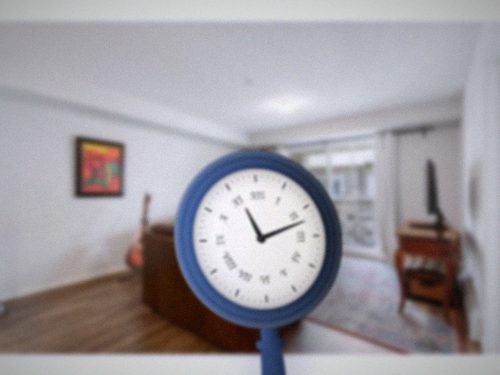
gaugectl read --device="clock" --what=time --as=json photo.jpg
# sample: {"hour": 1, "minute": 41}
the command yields {"hour": 11, "minute": 12}
